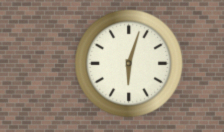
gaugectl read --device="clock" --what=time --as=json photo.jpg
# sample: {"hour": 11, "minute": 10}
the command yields {"hour": 6, "minute": 3}
